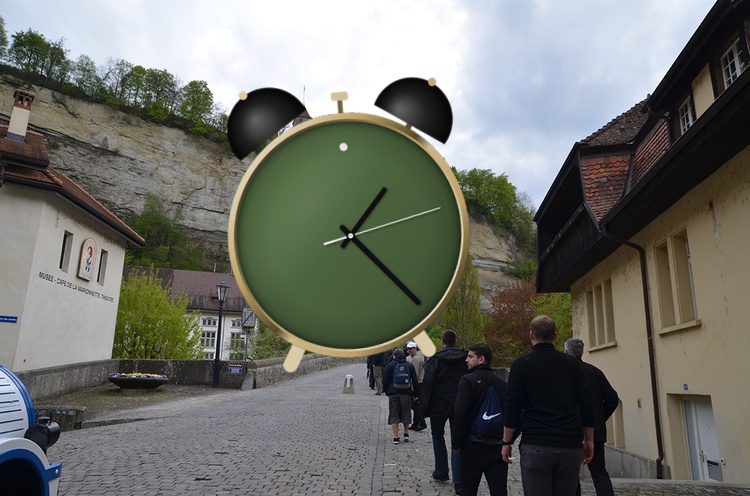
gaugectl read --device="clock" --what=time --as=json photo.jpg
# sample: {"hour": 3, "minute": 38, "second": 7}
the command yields {"hour": 1, "minute": 23, "second": 13}
